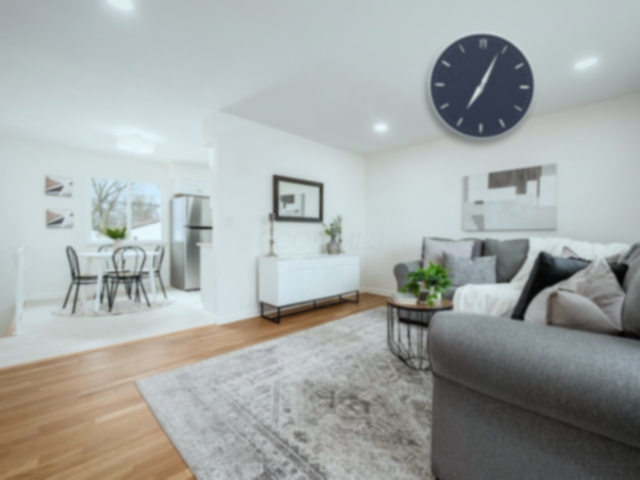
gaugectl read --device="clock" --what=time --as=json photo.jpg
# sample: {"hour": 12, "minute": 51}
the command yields {"hour": 7, "minute": 4}
